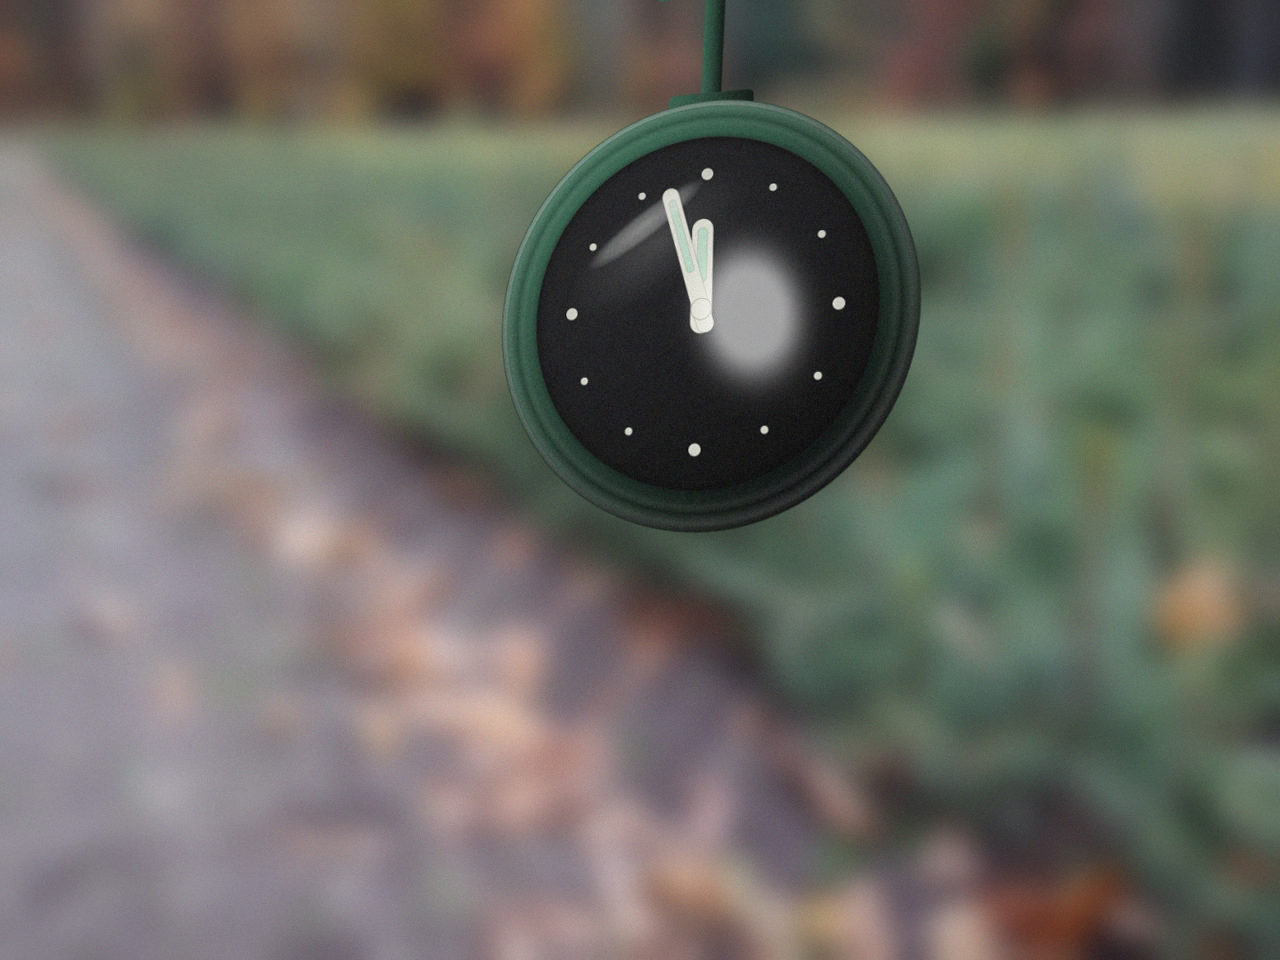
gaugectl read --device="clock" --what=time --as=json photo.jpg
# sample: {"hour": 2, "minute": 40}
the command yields {"hour": 11, "minute": 57}
